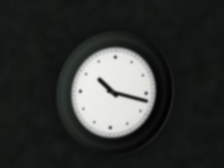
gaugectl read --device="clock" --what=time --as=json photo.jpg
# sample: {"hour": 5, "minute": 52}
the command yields {"hour": 10, "minute": 17}
